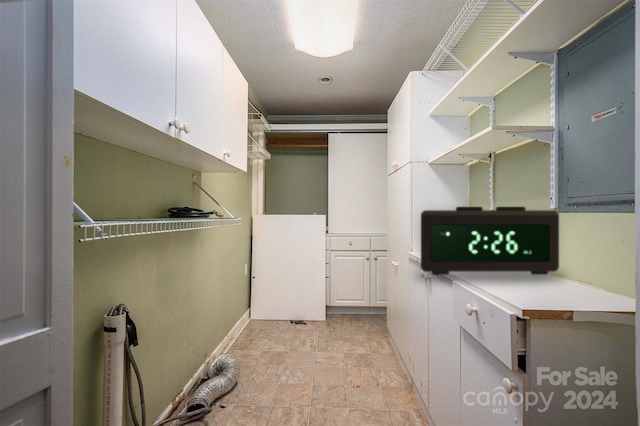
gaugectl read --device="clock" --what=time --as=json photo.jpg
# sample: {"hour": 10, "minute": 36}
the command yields {"hour": 2, "minute": 26}
